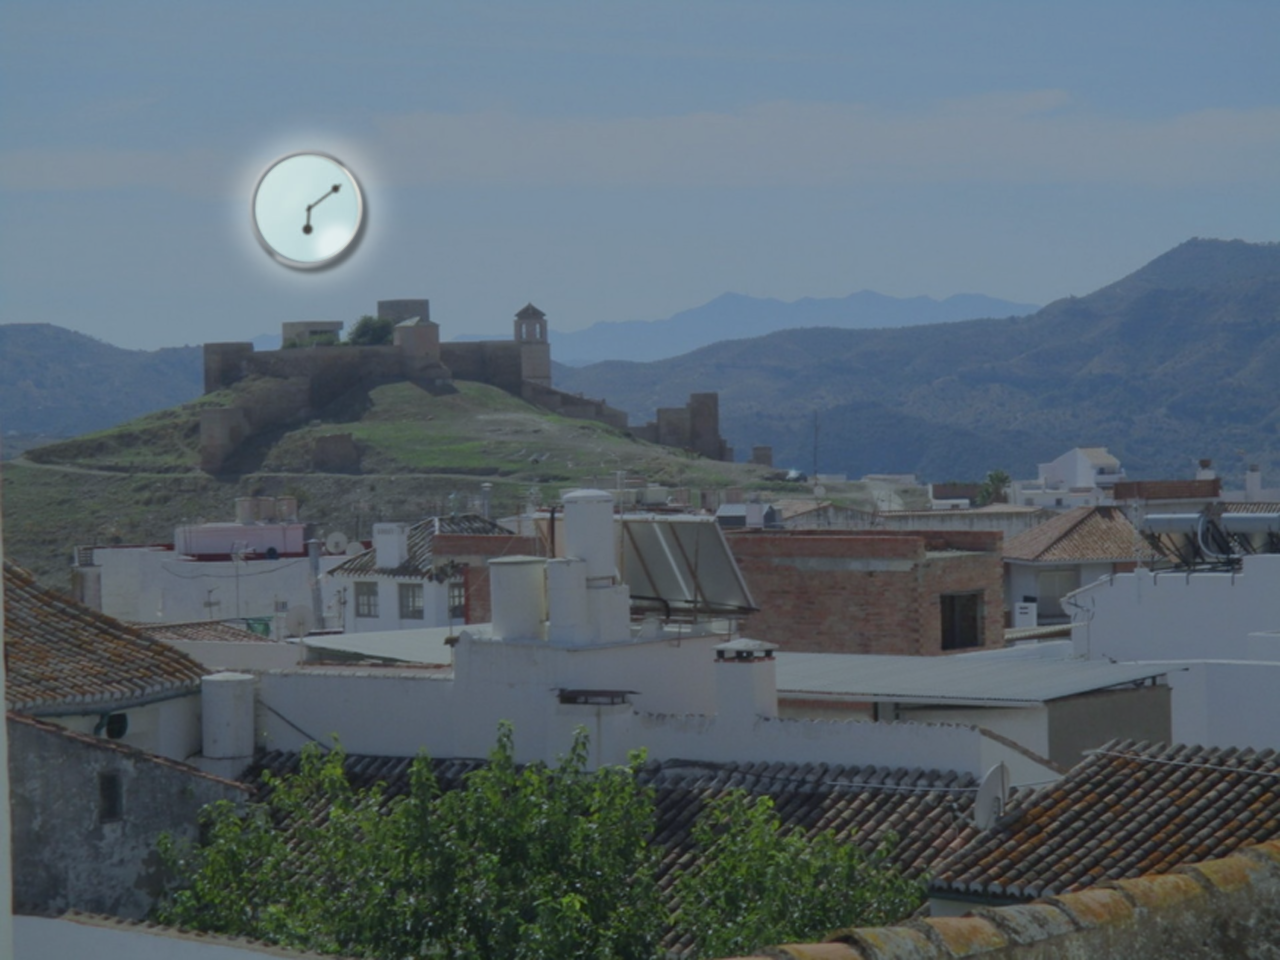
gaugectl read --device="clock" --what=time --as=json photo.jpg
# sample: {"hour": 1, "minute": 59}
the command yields {"hour": 6, "minute": 9}
